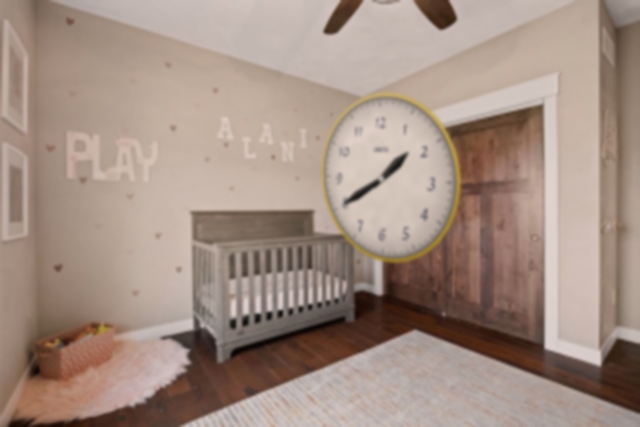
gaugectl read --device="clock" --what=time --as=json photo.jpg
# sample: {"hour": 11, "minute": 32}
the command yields {"hour": 1, "minute": 40}
